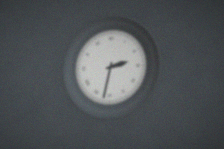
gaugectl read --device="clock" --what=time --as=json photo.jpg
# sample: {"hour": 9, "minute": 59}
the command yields {"hour": 2, "minute": 32}
